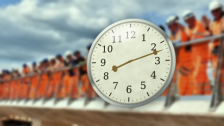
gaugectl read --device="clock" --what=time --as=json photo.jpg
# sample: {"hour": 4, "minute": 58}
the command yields {"hour": 8, "minute": 12}
